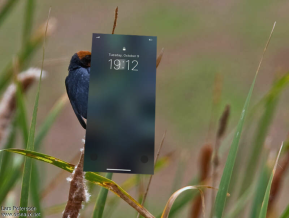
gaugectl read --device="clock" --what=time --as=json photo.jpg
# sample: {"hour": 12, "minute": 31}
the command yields {"hour": 19, "minute": 12}
